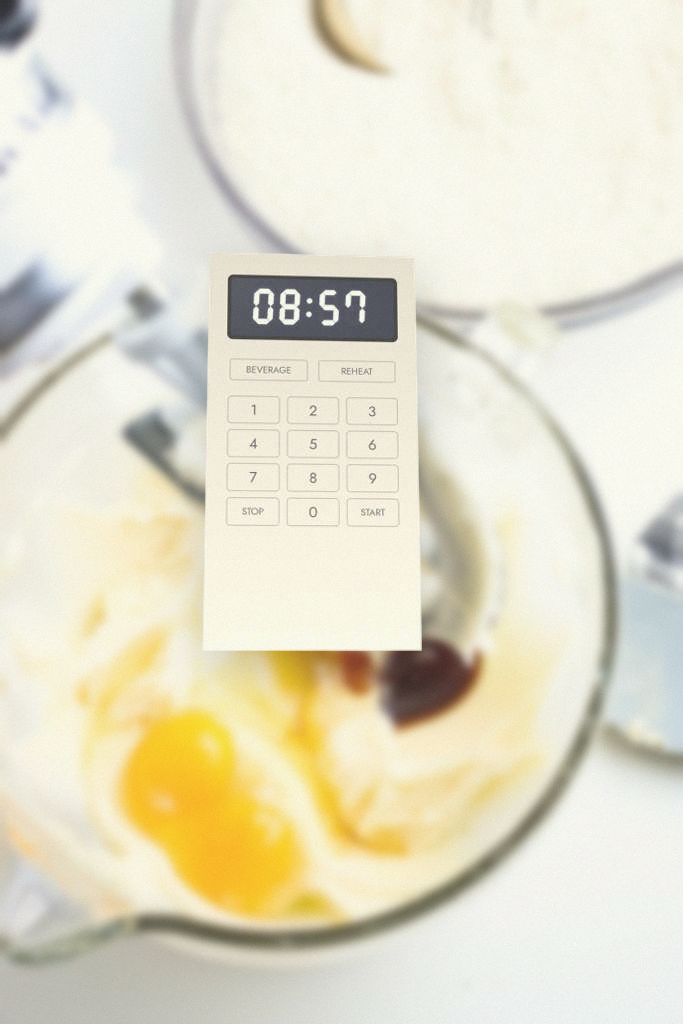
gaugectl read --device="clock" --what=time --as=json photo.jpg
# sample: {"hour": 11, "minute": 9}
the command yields {"hour": 8, "minute": 57}
